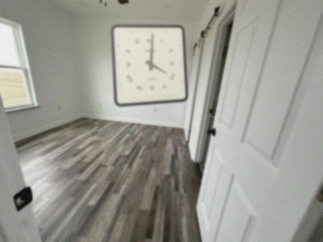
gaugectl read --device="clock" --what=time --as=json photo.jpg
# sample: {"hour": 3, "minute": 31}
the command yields {"hour": 4, "minute": 1}
